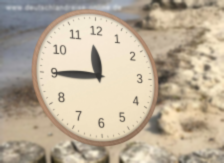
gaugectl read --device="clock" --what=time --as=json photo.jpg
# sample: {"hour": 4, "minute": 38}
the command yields {"hour": 11, "minute": 45}
